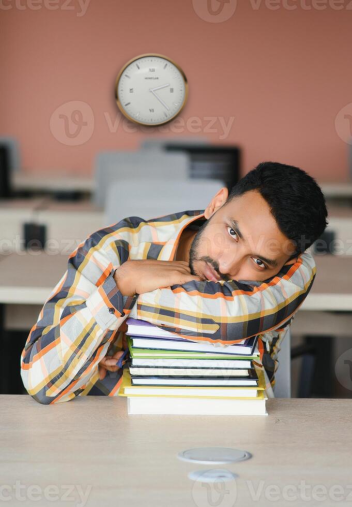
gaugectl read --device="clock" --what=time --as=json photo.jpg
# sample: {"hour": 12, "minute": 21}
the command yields {"hour": 2, "minute": 23}
